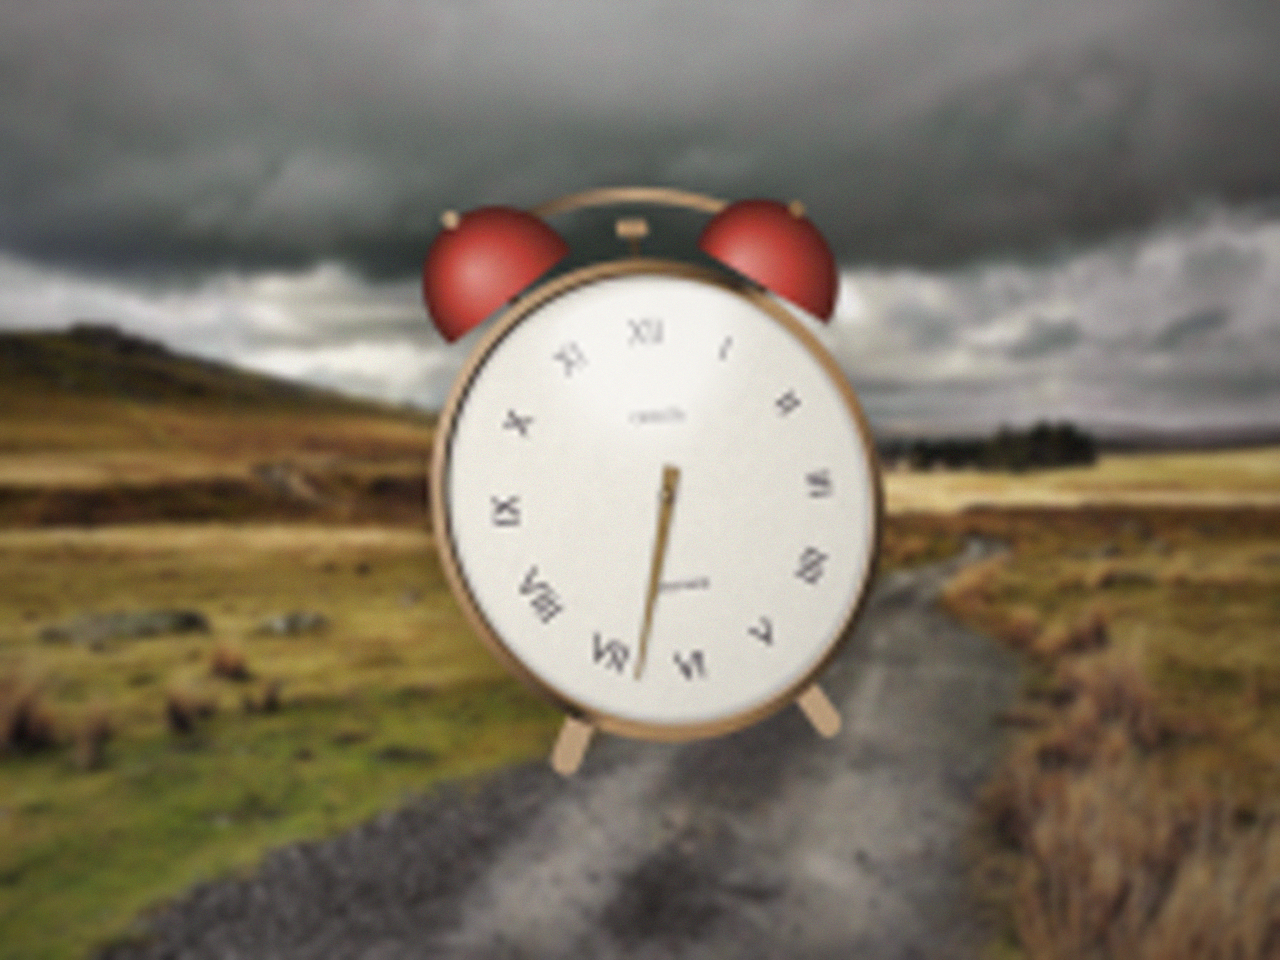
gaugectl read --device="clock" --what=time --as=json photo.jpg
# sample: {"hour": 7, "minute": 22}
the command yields {"hour": 6, "minute": 33}
